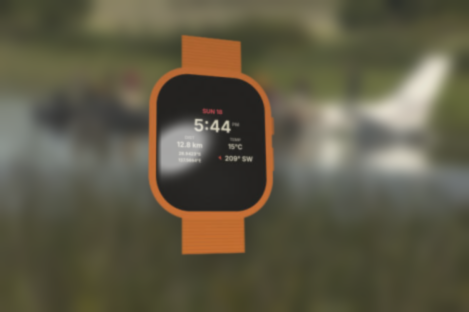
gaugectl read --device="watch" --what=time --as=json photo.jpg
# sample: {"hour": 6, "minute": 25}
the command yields {"hour": 5, "minute": 44}
